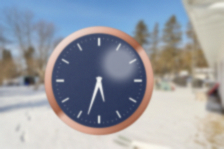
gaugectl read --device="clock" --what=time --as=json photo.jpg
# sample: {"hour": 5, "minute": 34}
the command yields {"hour": 5, "minute": 33}
